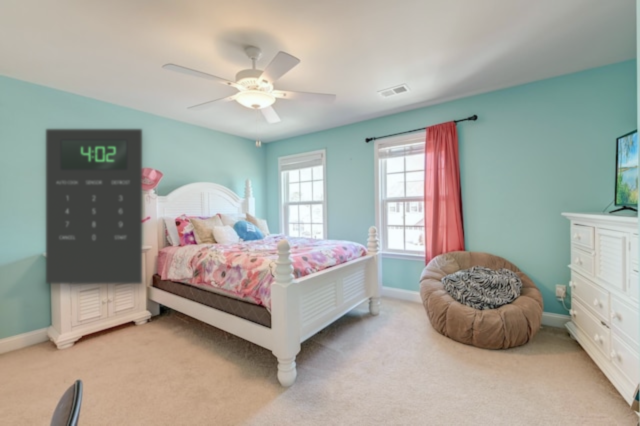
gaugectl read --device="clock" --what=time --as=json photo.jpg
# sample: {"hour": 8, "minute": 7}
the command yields {"hour": 4, "minute": 2}
